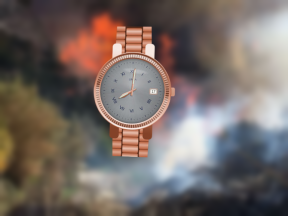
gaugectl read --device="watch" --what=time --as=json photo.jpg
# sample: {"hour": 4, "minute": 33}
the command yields {"hour": 8, "minute": 1}
